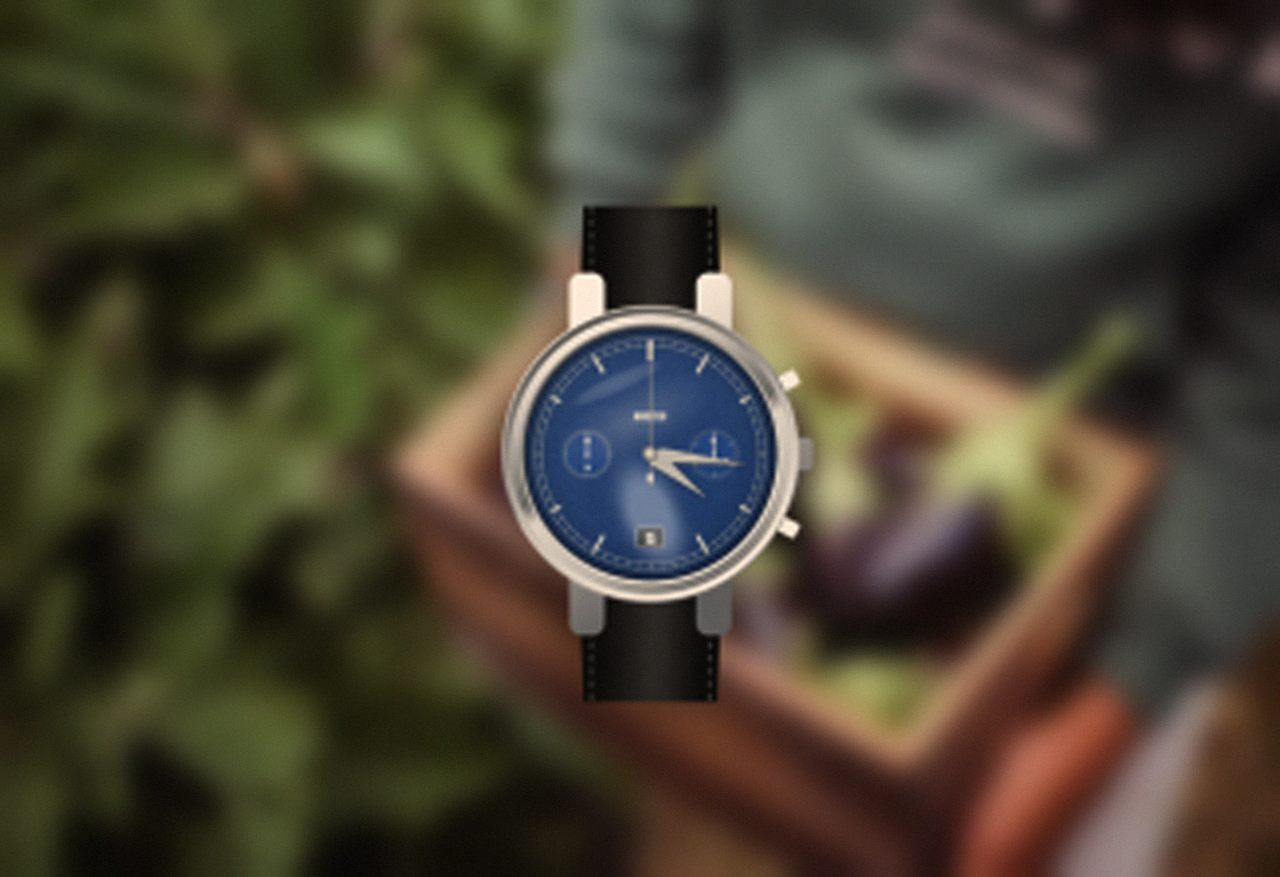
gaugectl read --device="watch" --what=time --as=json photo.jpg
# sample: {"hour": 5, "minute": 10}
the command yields {"hour": 4, "minute": 16}
